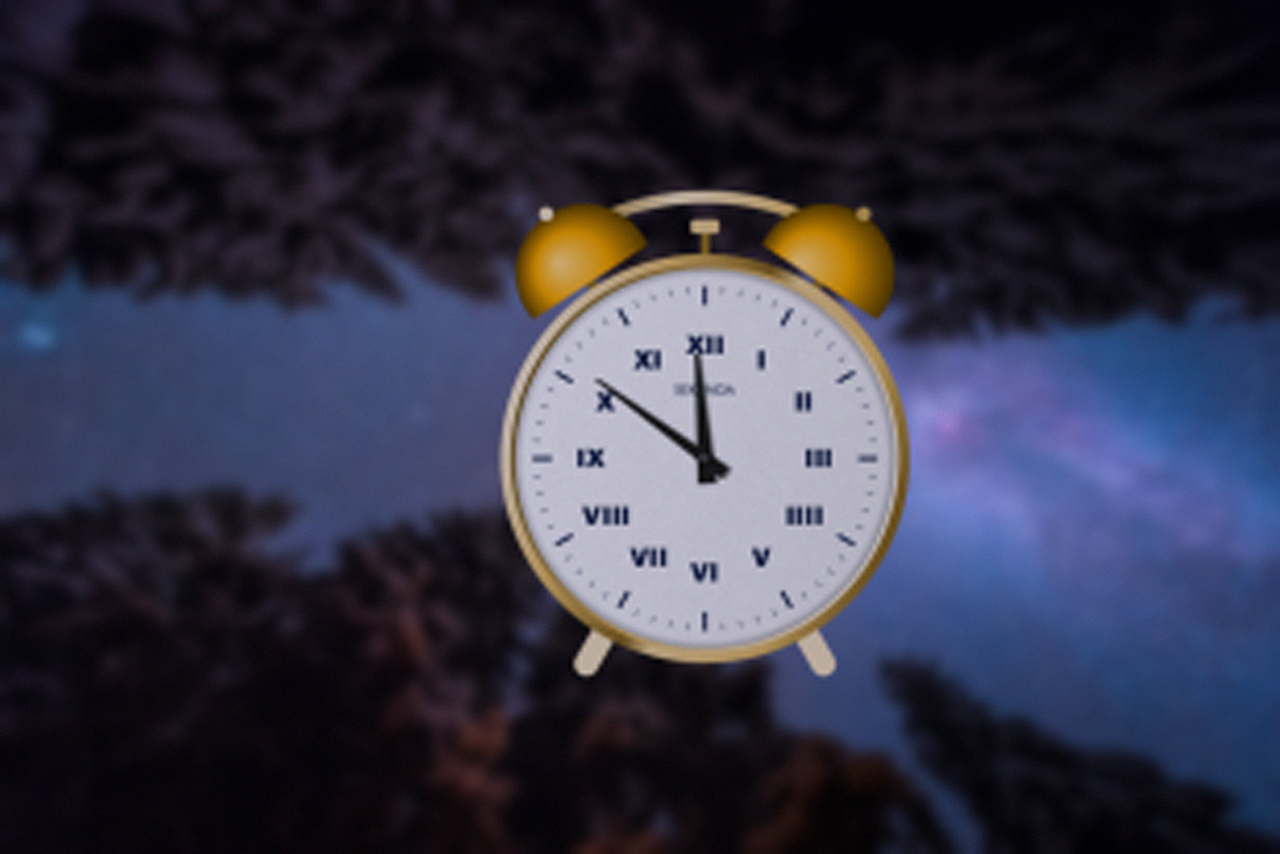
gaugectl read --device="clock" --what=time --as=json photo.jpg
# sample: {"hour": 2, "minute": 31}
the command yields {"hour": 11, "minute": 51}
